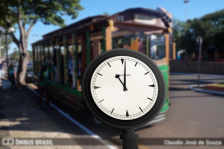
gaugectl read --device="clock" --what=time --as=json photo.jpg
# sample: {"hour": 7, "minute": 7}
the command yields {"hour": 11, "minute": 1}
